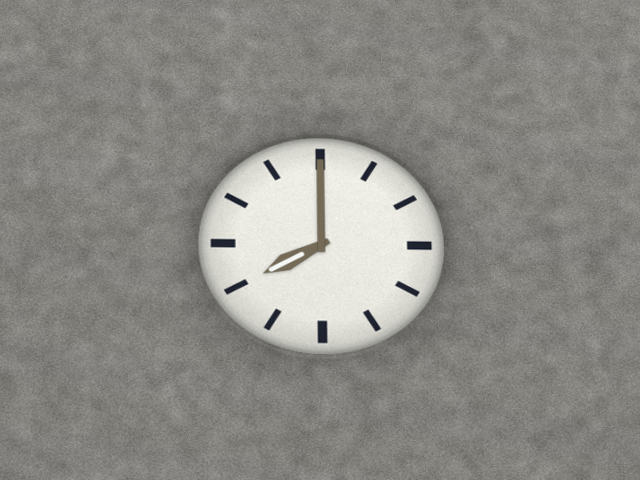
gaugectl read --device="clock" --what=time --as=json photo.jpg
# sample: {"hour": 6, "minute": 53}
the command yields {"hour": 8, "minute": 0}
